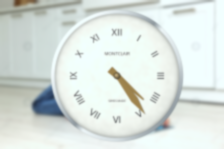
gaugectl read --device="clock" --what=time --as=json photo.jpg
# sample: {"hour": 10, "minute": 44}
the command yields {"hour": 4, "minute": 24}
